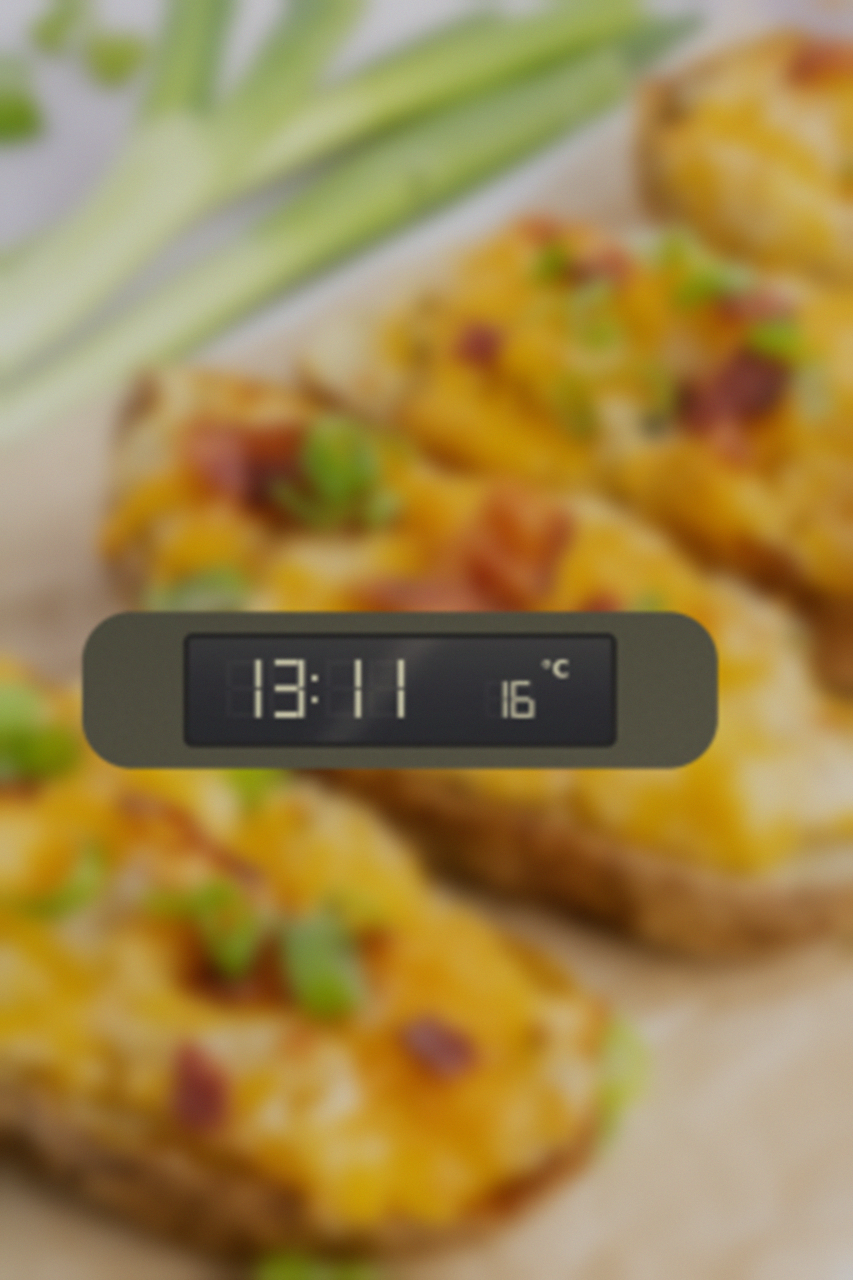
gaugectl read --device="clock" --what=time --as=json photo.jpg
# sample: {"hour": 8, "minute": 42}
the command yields {"hour": 13, "minute": 11}
